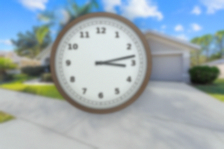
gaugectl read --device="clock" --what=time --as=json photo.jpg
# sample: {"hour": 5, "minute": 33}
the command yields {"hour": 3, "minute": 13}
